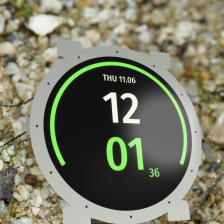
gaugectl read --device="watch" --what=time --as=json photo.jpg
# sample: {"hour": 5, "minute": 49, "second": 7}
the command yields {"hour": 12, "minute": 1, "second": 36}
